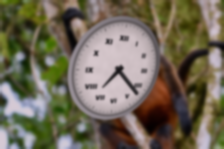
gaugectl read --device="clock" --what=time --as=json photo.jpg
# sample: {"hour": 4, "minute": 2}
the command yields {"hour": 7, "minute": 22}
